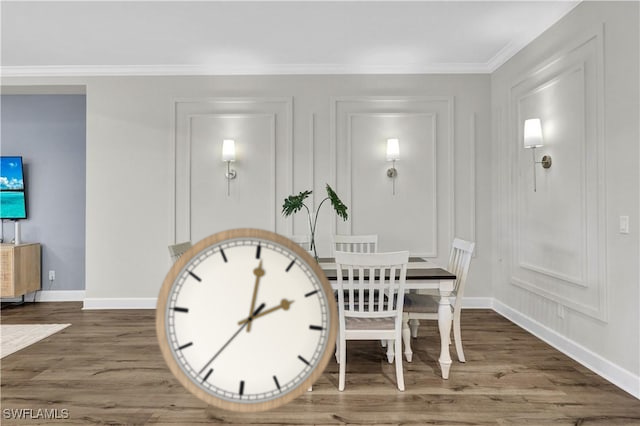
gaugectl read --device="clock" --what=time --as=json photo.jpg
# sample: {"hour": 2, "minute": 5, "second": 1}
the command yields {"hour": 2, "minute": 0, "second": 36}
